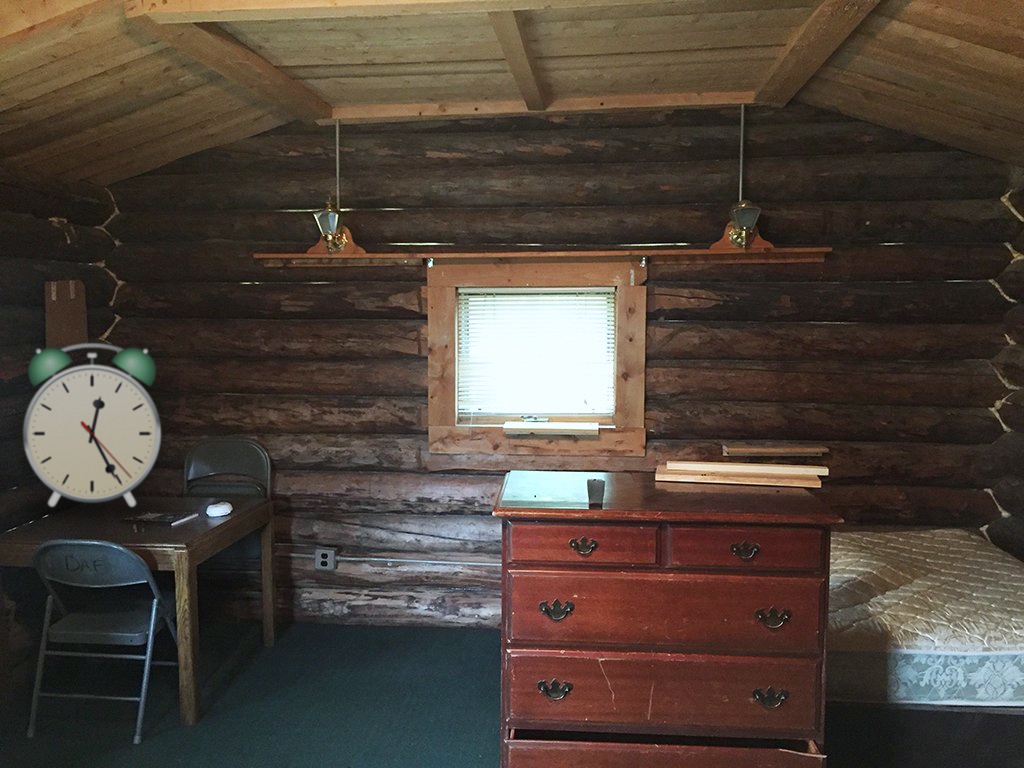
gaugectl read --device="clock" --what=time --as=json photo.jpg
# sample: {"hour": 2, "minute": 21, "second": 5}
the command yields {"hour": 12, "minute": 25, "second": 23}
